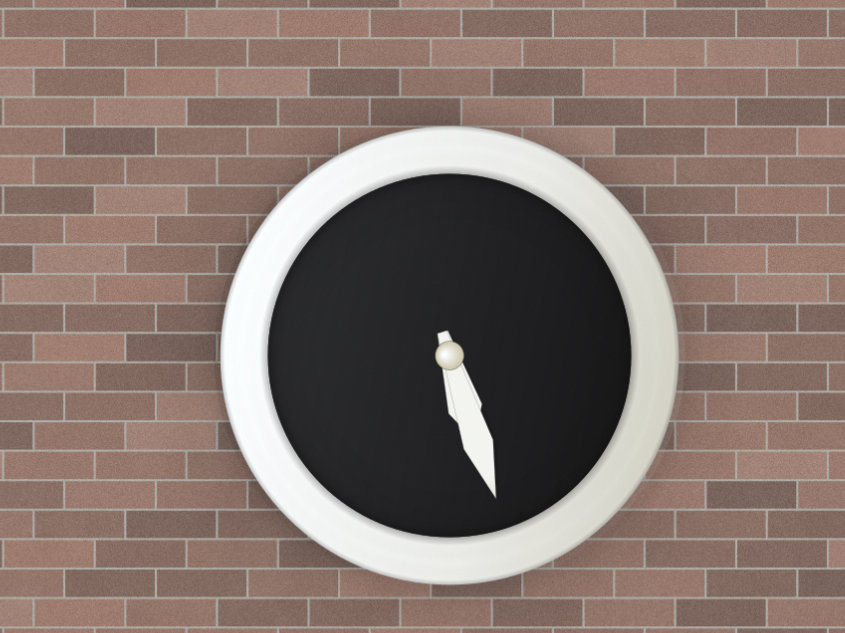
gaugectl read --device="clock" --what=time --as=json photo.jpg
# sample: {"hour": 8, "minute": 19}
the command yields {"hour": 5, "minute": 27}
